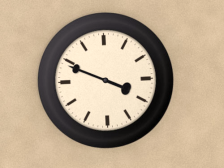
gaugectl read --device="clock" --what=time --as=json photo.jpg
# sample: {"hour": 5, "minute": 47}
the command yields {"hour": 3, "minute": 49}
